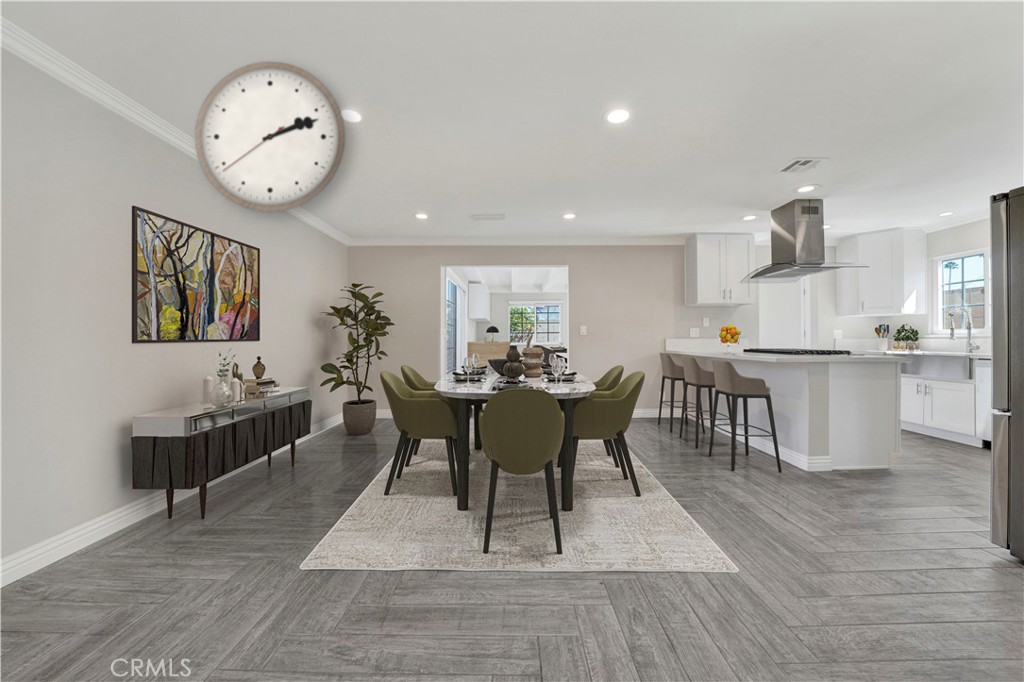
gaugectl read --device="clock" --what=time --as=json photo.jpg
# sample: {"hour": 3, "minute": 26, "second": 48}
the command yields {"hour": 2, "minute": 11, "second": 39}
